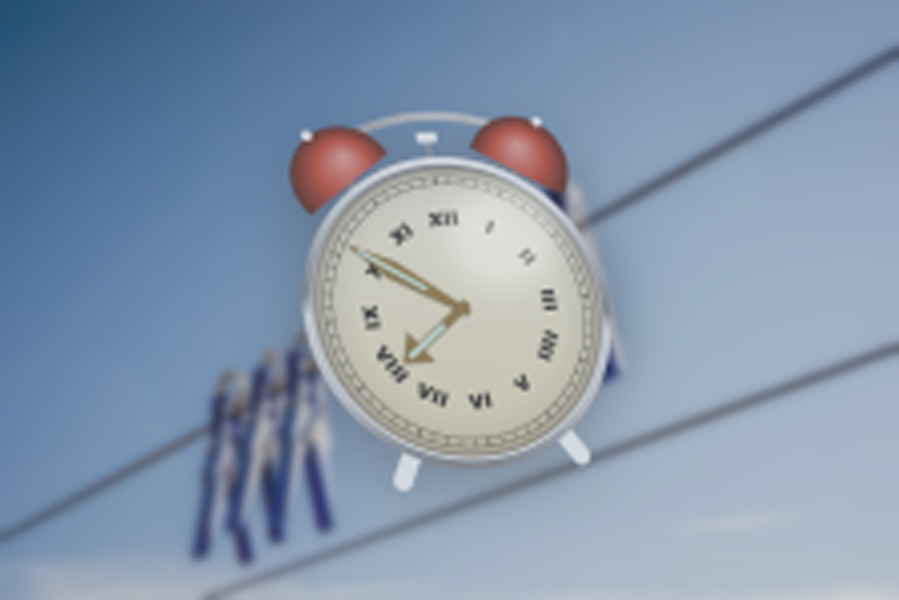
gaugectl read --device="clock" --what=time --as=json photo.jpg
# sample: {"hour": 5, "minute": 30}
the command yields {"hour": 7, "minute": 51}
